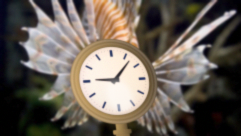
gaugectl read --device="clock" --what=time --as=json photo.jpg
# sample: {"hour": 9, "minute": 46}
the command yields {"hour": 9, "minute": 7}
